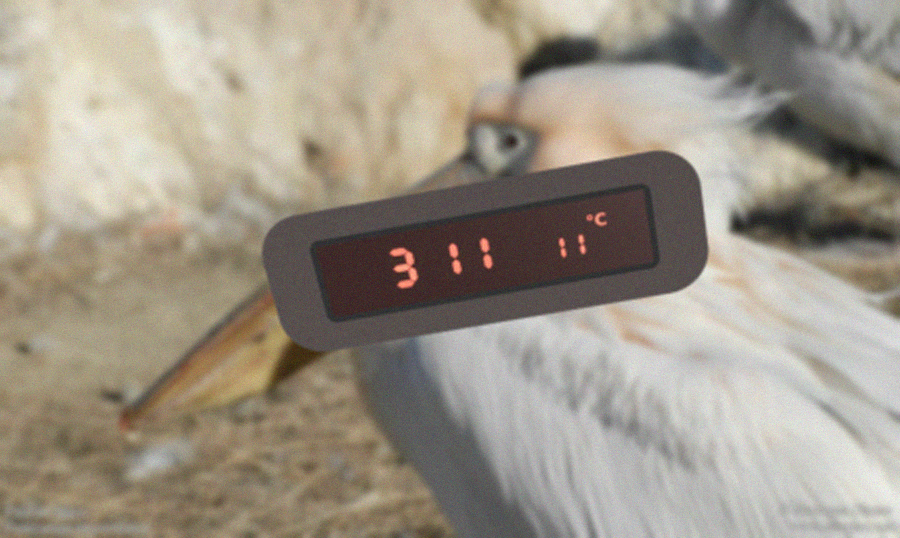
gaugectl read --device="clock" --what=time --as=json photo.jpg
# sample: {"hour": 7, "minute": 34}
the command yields {"hour": 3, "minute": 11}
